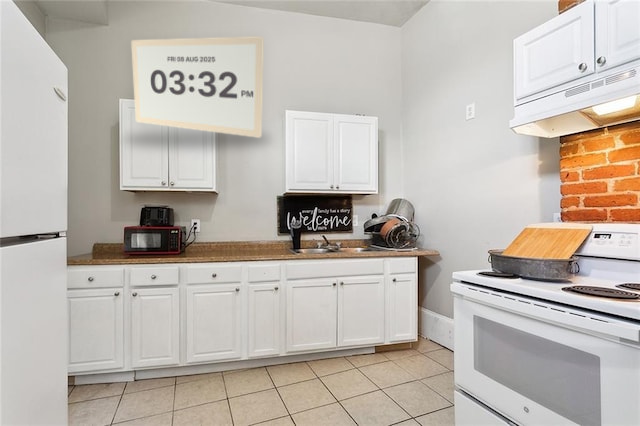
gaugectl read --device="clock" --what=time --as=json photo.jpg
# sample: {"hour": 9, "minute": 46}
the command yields {"hour": 3, "minute": 32}
